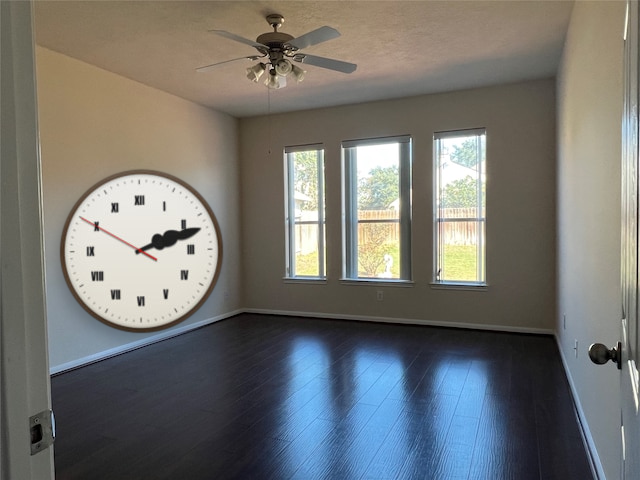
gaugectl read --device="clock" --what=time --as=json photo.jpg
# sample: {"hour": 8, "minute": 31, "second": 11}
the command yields {"hour": 2, "minute": 11, "second": 50}
